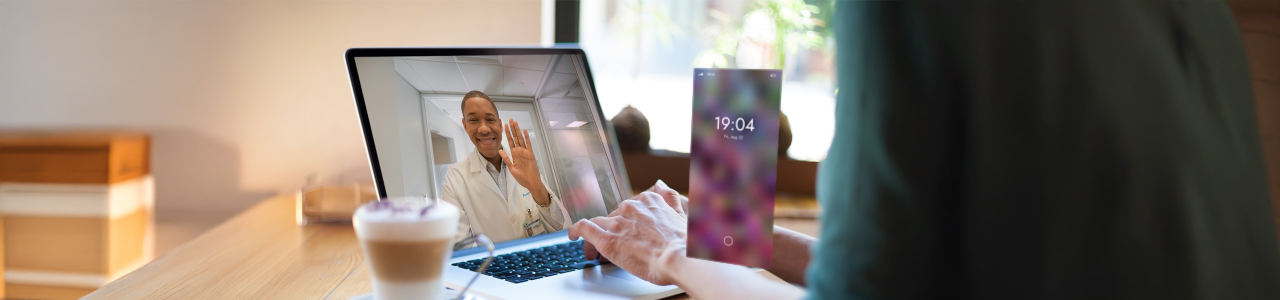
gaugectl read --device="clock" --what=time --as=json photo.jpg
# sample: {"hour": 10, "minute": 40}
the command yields {"hour": 19, "minute": 4}
